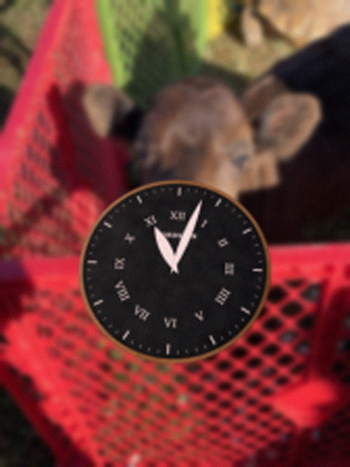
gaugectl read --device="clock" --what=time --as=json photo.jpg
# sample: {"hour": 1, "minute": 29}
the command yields {"hour": 11, "minute": 3}
